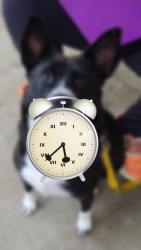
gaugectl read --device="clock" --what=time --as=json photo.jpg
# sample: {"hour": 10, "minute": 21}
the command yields {"hour": 5, "minute": 38}
